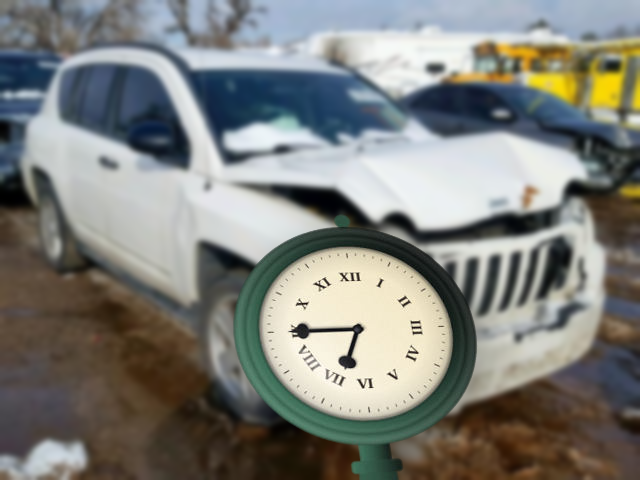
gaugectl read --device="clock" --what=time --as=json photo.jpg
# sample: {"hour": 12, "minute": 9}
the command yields {"hour": 6, "minute": 45}
